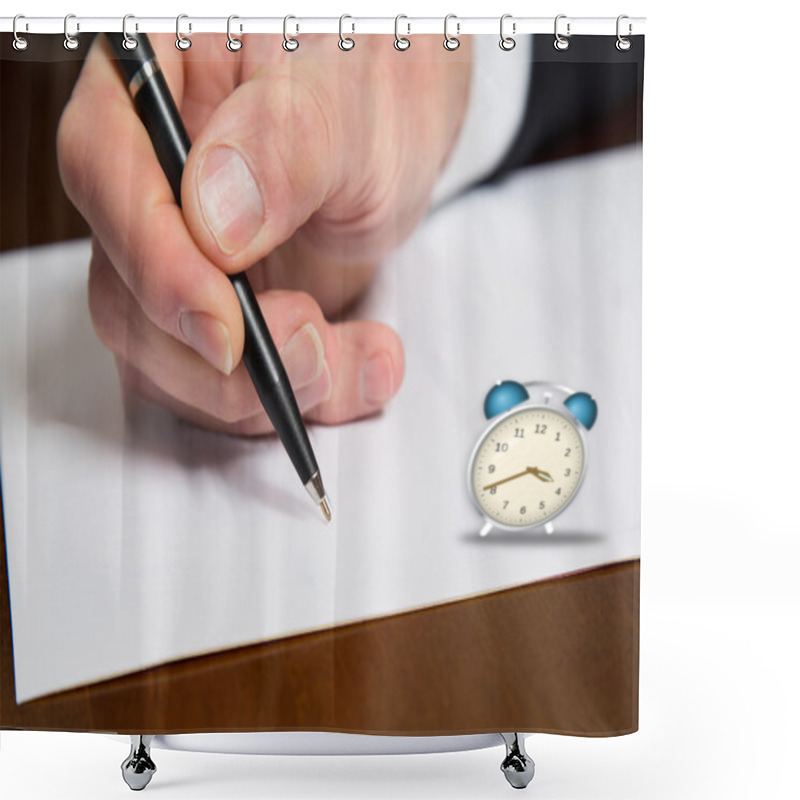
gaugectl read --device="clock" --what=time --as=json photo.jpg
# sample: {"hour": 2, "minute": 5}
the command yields {"hour": 3, "minute": 41}
